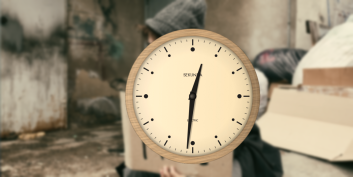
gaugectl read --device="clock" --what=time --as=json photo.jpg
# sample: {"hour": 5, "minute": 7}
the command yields {"hour": 12, "minute": 31}
